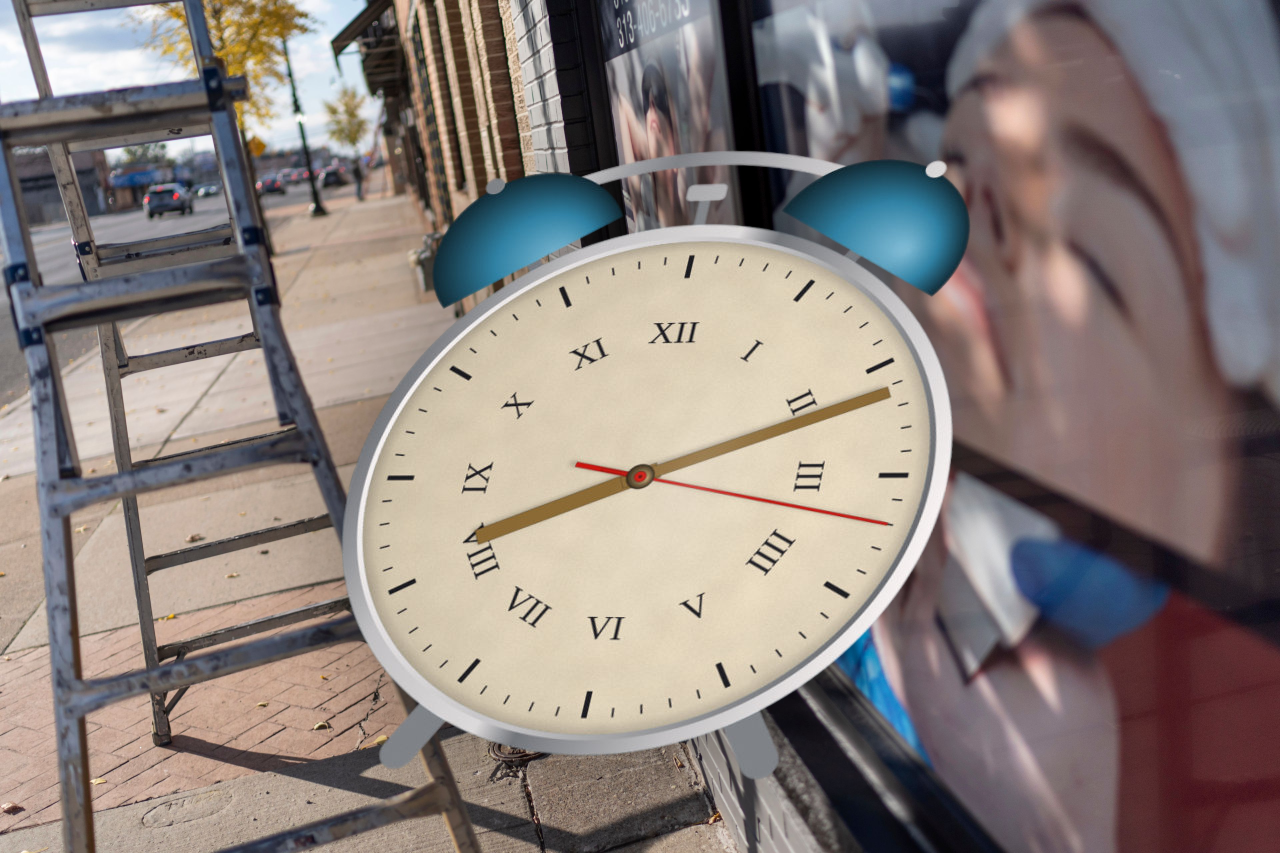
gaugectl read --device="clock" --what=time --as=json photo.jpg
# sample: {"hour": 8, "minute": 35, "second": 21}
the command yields {"hour": 8, "minute": 11, "second": 17}
